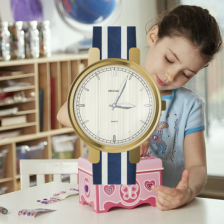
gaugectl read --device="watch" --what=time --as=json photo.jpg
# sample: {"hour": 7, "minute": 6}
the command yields {"hour": 3, "minute": 4}
